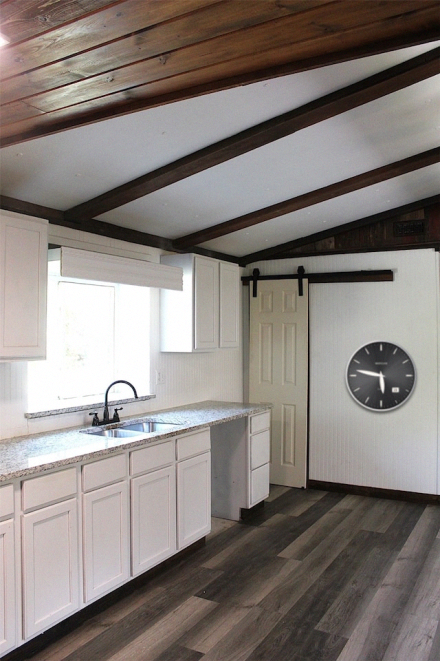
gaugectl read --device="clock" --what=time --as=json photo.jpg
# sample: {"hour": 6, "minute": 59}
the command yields {"hour": 5, "minute": 47}
